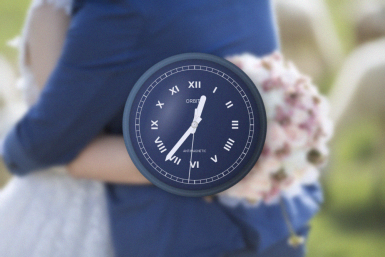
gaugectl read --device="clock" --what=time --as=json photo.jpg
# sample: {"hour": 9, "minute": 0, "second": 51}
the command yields {"hour": 12, "minute": 36, "second": 31}
